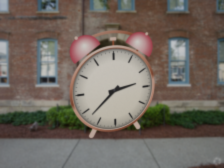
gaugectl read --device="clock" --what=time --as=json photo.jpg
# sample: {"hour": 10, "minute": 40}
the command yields {"hour": 2, "minute": 38}
